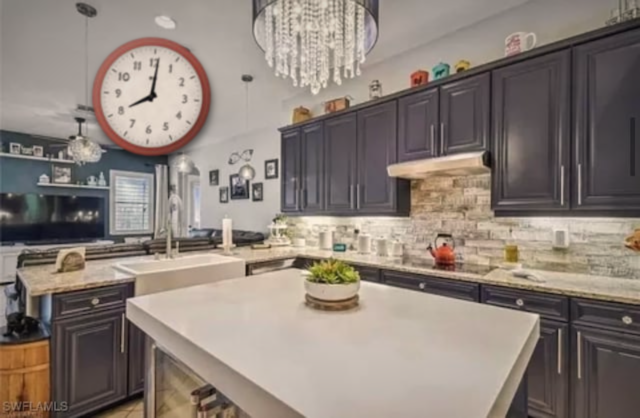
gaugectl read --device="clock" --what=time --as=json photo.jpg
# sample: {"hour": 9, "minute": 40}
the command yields {"hour": 8, "minute": 1}
